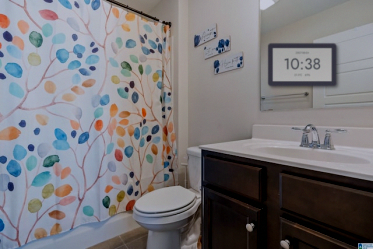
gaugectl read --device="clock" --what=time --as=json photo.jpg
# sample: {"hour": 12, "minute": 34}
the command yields {"hour": 10, "minute": 38}
